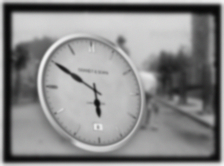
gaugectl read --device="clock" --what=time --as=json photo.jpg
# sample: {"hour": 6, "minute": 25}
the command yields {"hour": 5, "minute": 50}
